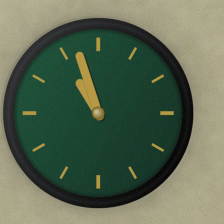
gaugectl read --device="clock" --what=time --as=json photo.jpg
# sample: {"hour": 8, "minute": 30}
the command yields {"hour": 10, "minute": 57}
